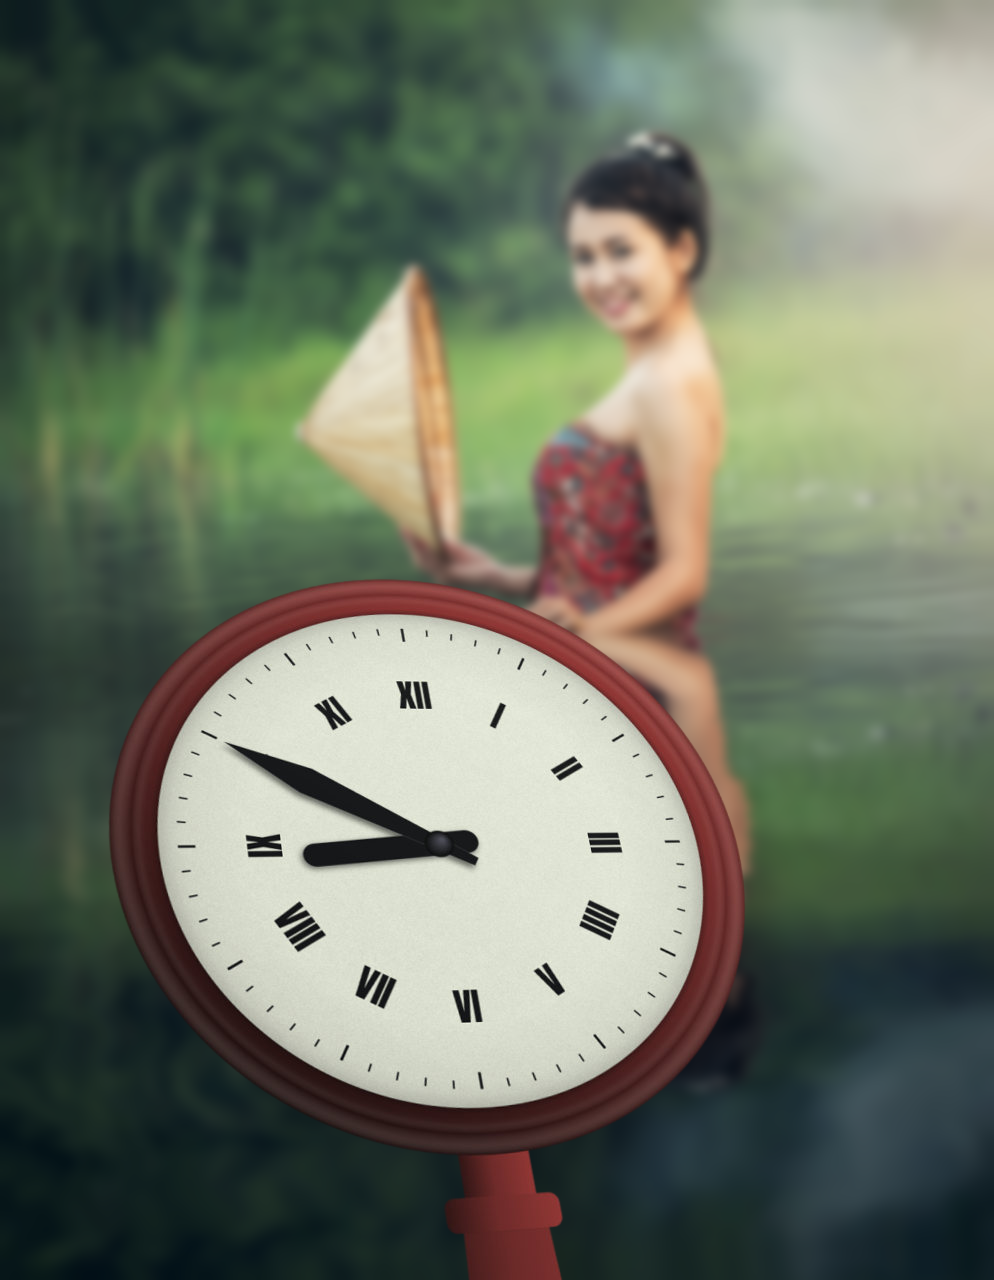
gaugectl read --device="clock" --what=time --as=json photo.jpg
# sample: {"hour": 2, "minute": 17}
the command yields {"hour": 8, "minute": 50}
